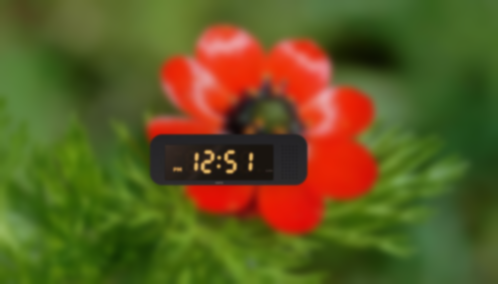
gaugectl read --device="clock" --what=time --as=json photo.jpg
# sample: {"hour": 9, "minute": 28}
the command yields {"hour": 12, "minute": 51}
